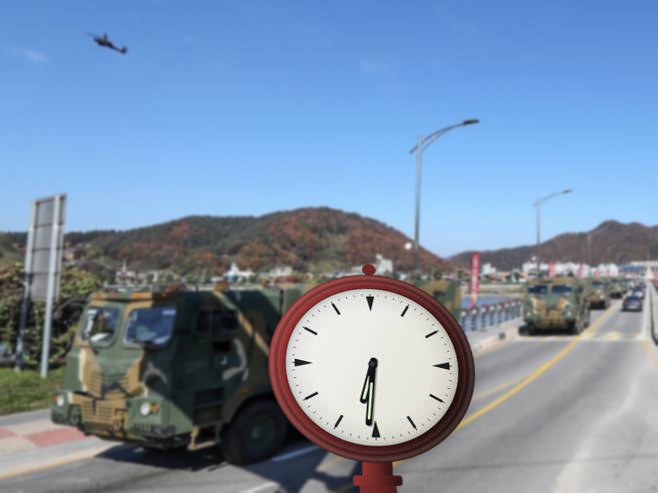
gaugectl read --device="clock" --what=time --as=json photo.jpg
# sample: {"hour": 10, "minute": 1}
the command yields {"hour": 6, "minute": 31}
